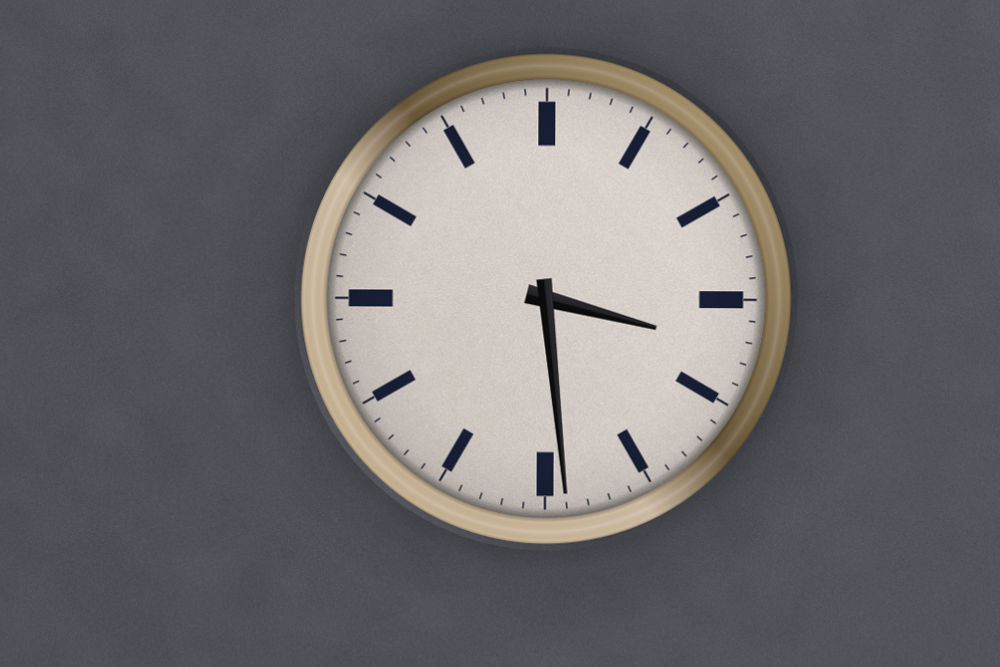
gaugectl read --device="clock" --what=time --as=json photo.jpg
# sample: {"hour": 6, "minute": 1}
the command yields {"hour": 3, "minute": 29}
